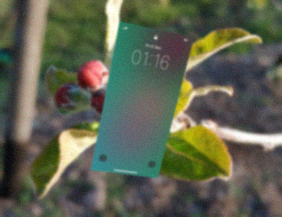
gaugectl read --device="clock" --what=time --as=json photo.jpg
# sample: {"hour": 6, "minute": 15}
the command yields {"hour": 1, "minute": 16}
